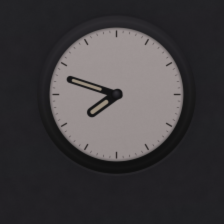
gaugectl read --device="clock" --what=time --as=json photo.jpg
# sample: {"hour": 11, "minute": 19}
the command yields {"hour": 7, "minute": 48}
